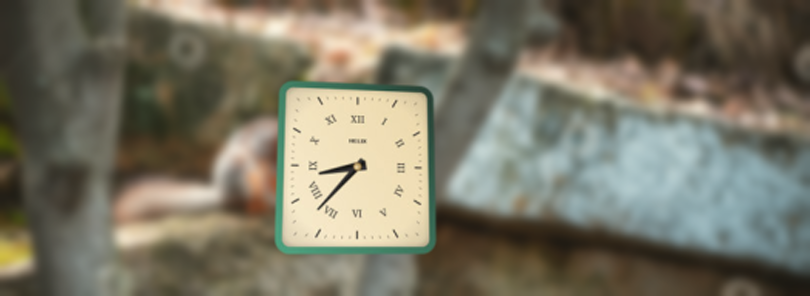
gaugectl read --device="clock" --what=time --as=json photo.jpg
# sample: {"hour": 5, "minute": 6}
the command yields {"hour": 8, "minute": 37}
